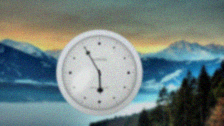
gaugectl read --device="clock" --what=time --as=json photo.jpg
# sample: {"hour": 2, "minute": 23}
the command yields {"hour": 5, "minute": 55}
